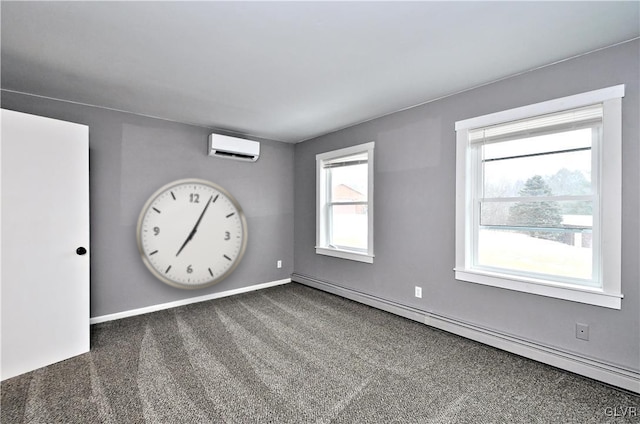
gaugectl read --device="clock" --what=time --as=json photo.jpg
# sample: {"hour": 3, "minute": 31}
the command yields {"hour": 7, "minute": 4}
